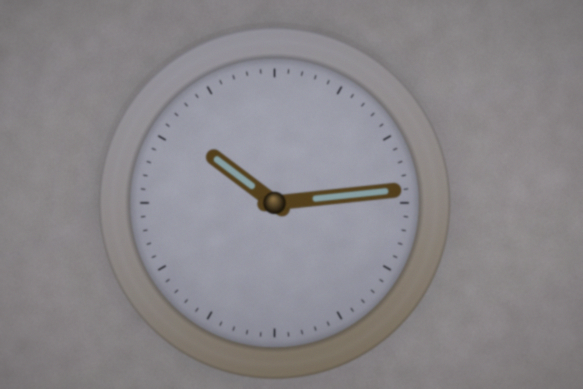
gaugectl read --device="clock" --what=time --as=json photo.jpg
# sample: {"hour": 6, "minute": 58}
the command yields {"hour": 10, "minute": 14}
